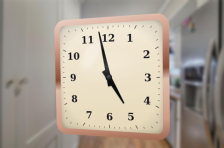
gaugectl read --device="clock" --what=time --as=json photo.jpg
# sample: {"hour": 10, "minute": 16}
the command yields {"hour": 4, "minute": 58}
